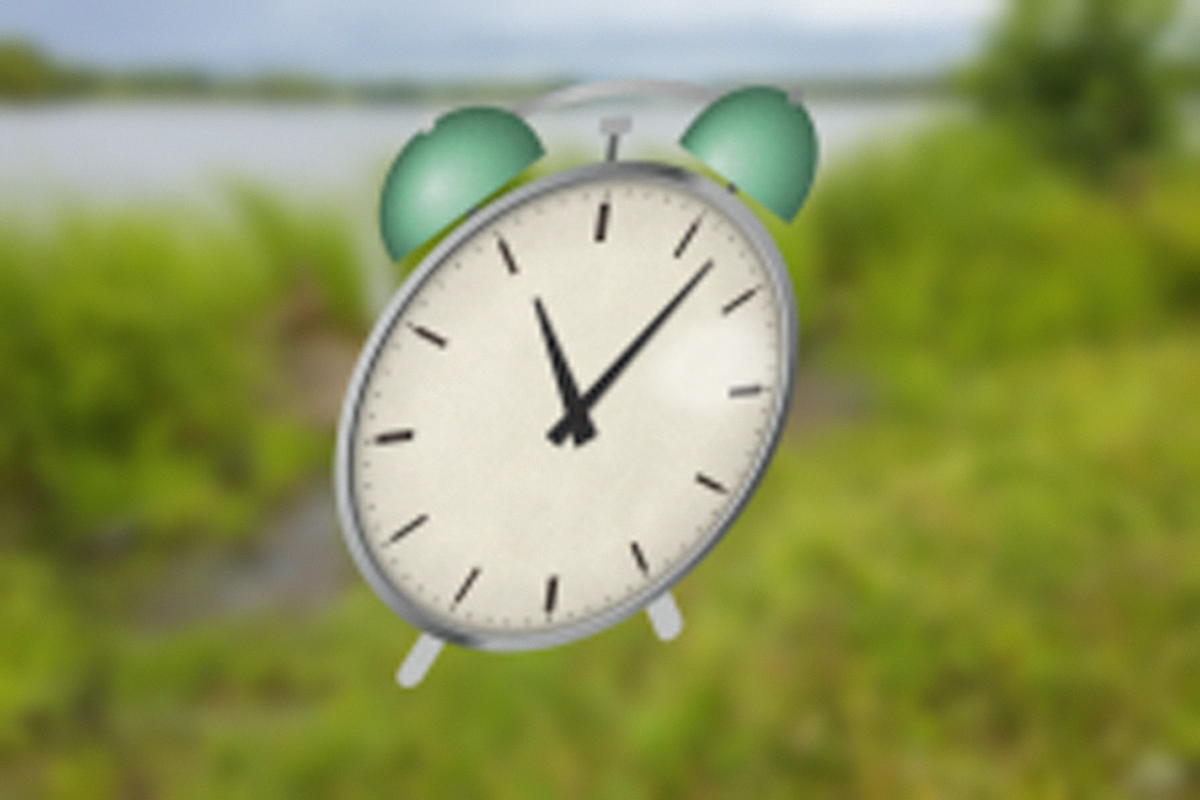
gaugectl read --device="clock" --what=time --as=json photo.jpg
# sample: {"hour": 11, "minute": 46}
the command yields {"hour": 11, "minute": 7}
